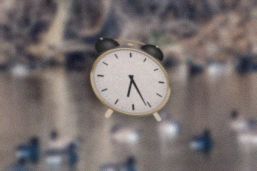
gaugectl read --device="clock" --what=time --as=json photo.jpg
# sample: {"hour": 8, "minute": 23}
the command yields {"hour": 6, "minute": 26}
